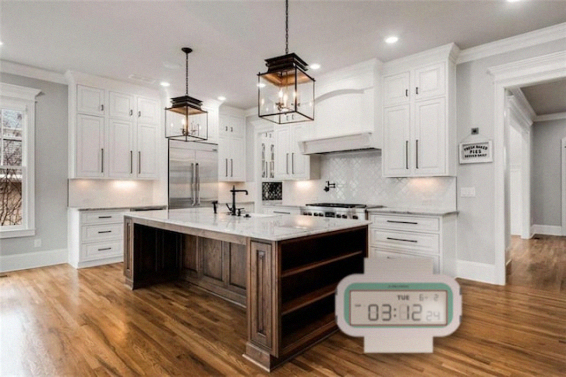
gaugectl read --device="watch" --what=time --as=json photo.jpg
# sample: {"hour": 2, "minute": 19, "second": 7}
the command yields {"hour": 3, "minute": 12, "second": 24}
